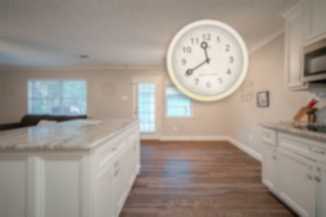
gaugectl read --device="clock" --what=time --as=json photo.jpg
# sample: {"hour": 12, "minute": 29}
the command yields {"hour": 11, "minute": 40}
